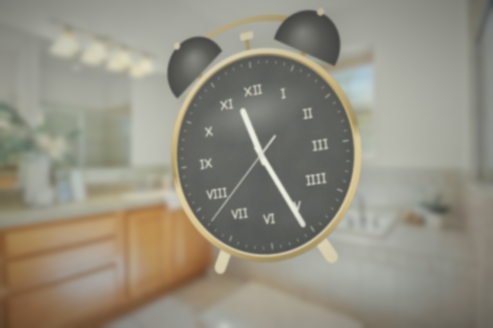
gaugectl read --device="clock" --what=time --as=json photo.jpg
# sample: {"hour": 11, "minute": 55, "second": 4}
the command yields {"hour": 11, "minute": 25, "second": 38}
